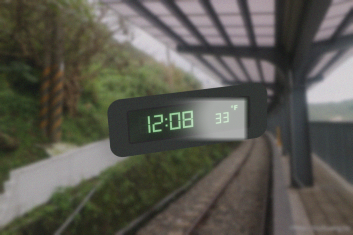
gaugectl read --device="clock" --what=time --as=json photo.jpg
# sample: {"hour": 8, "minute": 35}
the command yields {"hour": 12, "minute": 8}
